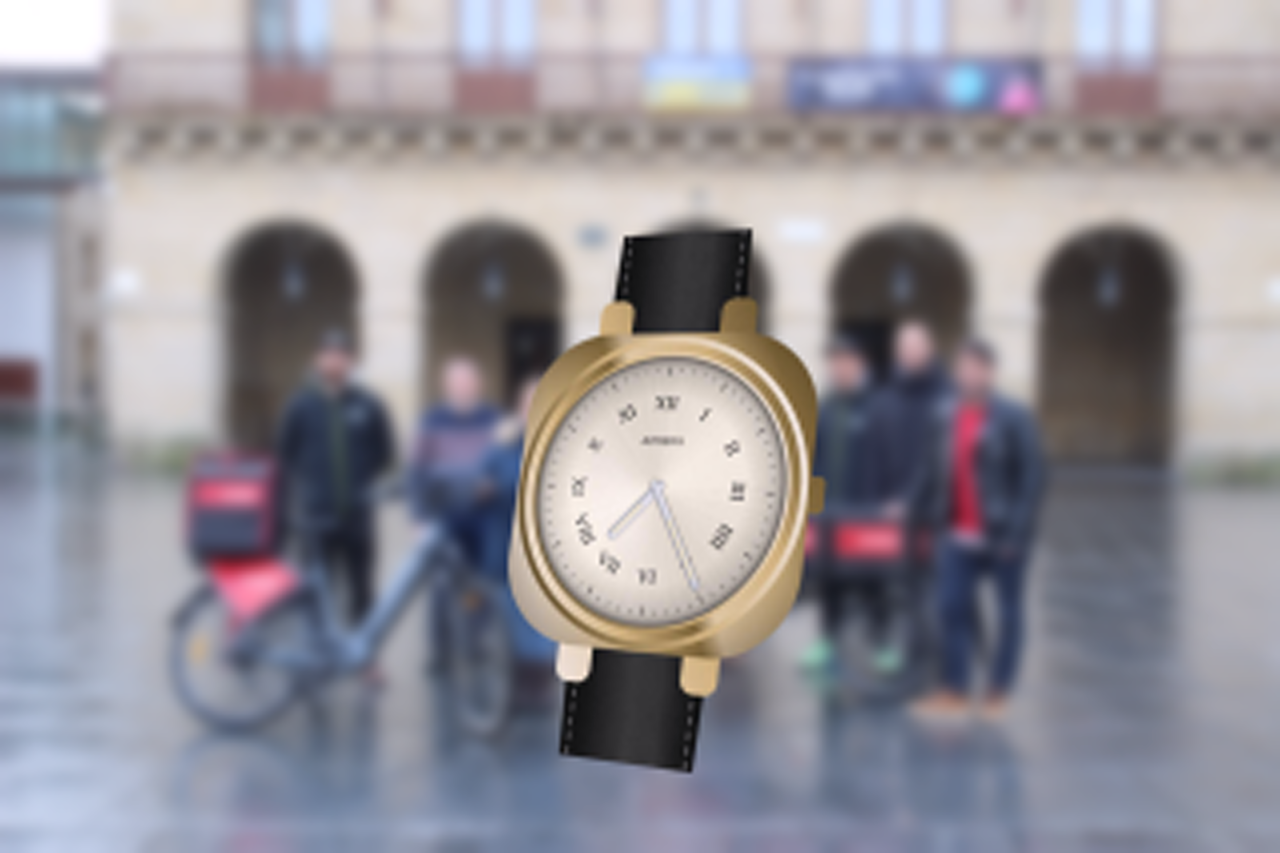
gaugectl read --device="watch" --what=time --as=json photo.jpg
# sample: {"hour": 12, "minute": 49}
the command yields {"hour": 7, "minute": 25}
